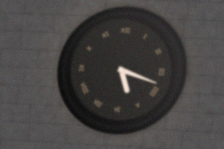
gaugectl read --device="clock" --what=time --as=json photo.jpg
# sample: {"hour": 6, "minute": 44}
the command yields {"hour": 5, "minute": 18}
